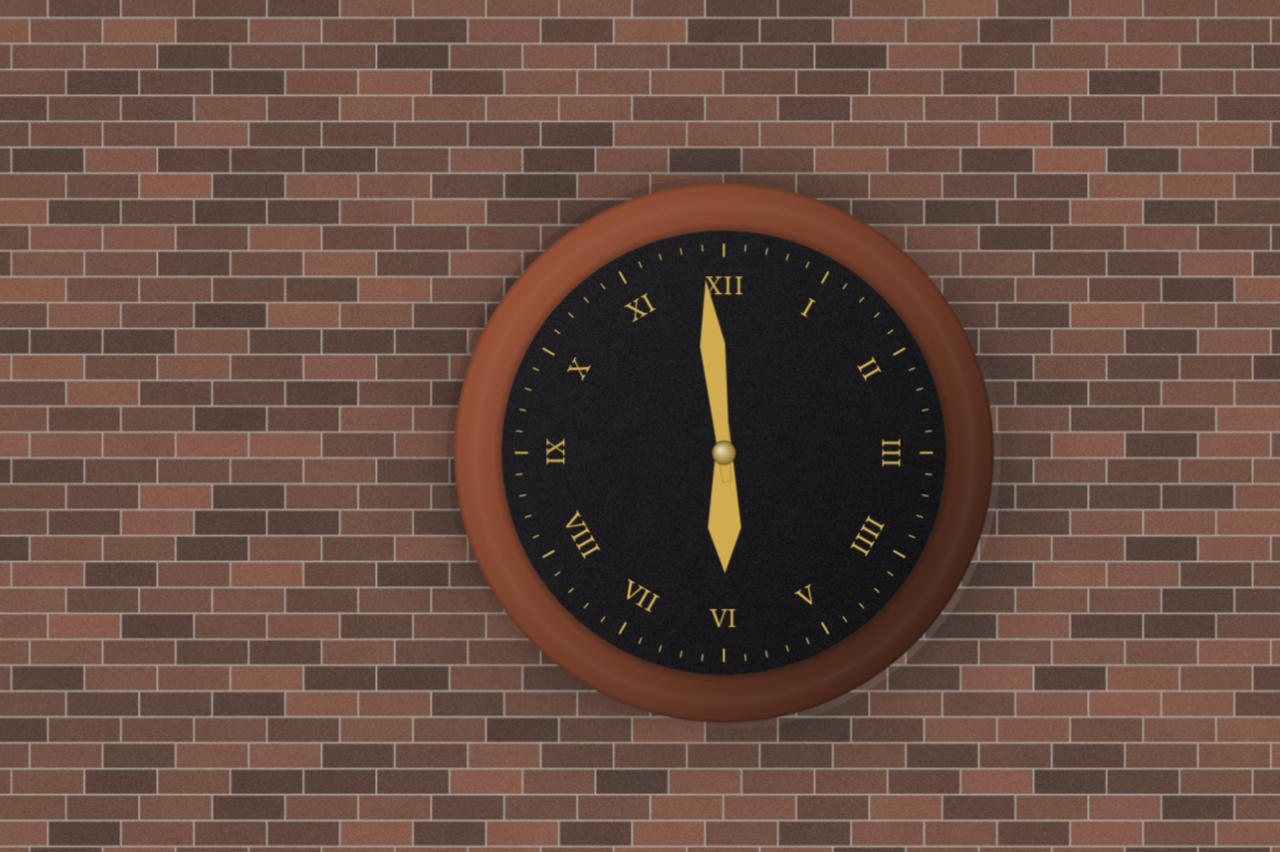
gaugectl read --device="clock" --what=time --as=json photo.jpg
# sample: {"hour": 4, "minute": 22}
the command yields {"hour": 5, "minute": 59}
